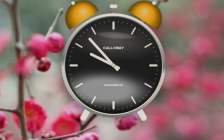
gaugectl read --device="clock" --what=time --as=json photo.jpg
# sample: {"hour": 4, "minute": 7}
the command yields {"hour": 9, "minute": 53}
